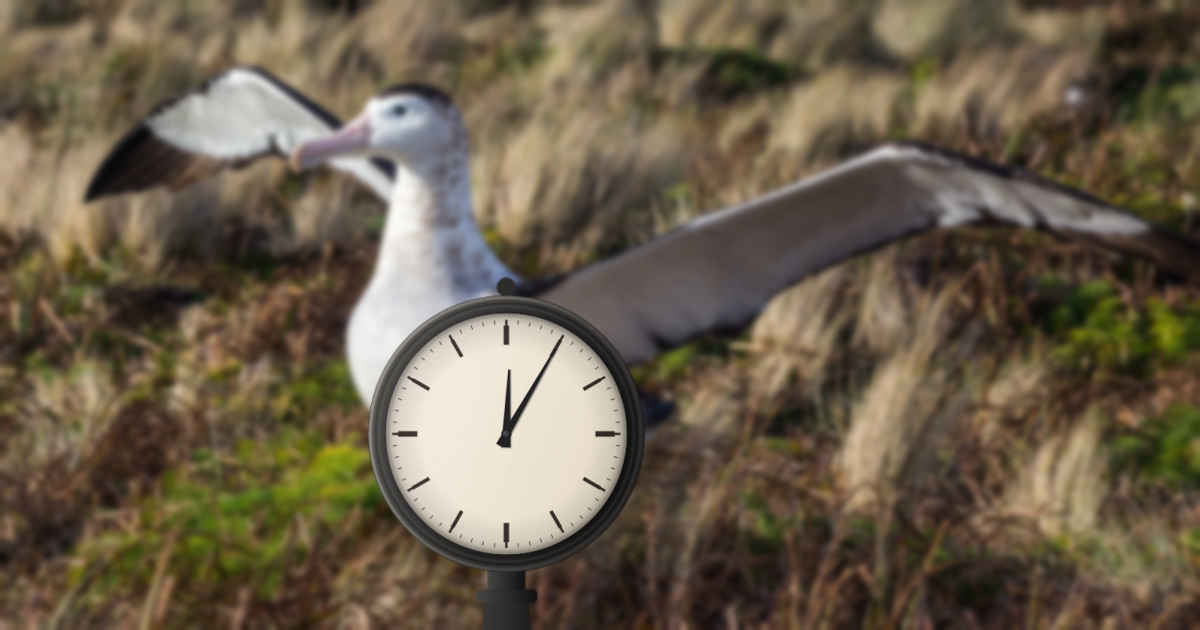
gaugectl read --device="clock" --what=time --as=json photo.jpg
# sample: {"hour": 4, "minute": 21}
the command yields {"hour": 12, "minute": 5}
